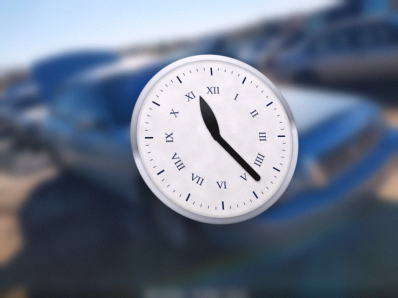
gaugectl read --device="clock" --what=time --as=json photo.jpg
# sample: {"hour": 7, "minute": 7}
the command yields {"hour": 11, "minute": 23}
